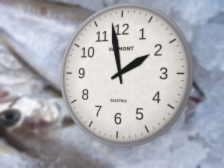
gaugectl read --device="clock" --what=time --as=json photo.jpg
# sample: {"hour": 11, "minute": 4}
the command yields {"hour": 1, "minute": 58}
